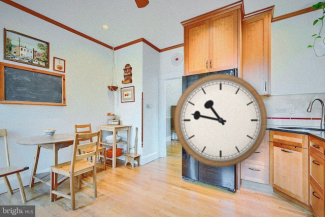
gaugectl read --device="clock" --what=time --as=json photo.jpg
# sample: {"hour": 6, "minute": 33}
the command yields {"hour": 10, "minute": 47}
